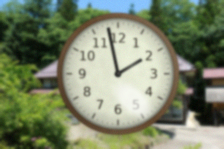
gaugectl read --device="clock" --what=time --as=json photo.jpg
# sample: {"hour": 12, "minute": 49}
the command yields {"hour": 1, "minute": 58}
